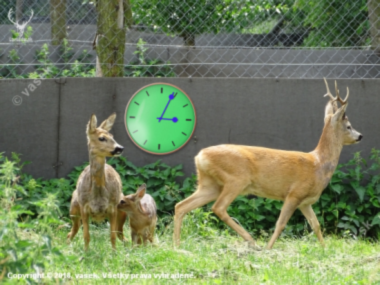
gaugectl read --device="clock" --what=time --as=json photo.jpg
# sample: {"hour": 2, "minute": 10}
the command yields {"hour": 3, "minute": 4}
